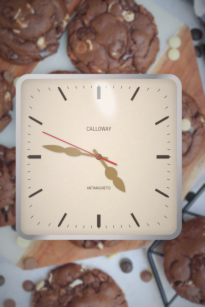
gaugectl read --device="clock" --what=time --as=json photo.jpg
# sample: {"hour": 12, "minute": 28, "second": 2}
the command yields {"hour": 4, "minute": 46, "second": 49}
